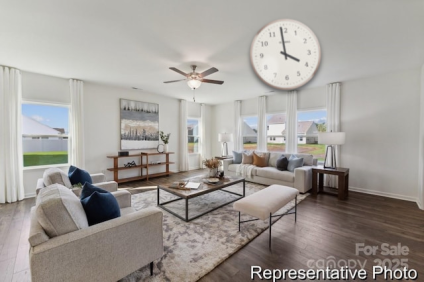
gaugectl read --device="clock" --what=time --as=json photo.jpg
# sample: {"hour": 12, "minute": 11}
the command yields {"hour": 3, "minute": 59}
